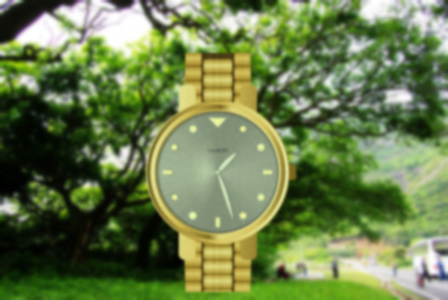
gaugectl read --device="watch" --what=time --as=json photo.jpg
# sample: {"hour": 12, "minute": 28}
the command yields {"hour": 1, "minute": 27}
